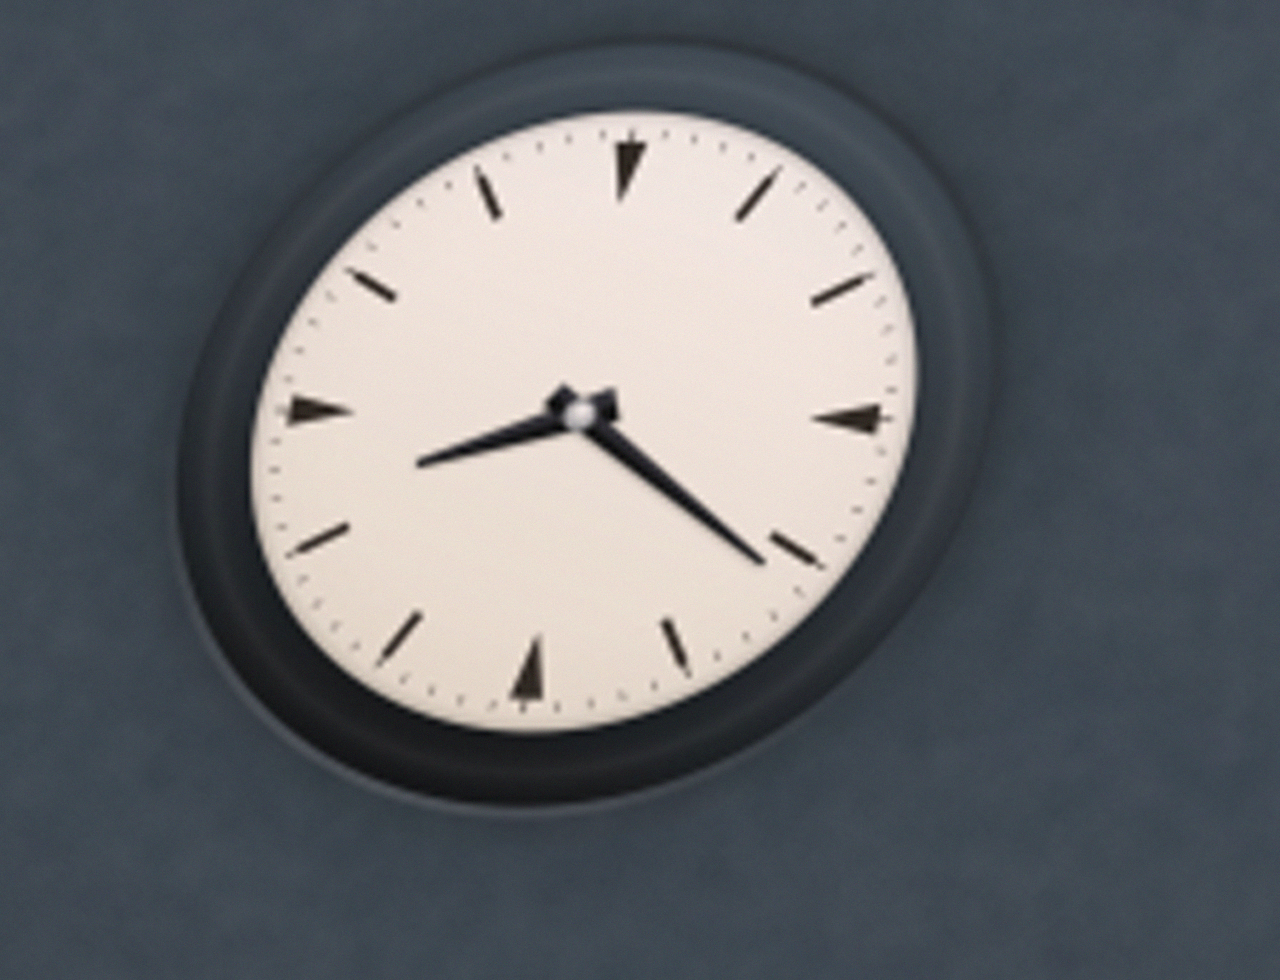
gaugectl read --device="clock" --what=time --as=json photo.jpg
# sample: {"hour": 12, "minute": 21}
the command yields {"hour": 8, "minute": 21}
